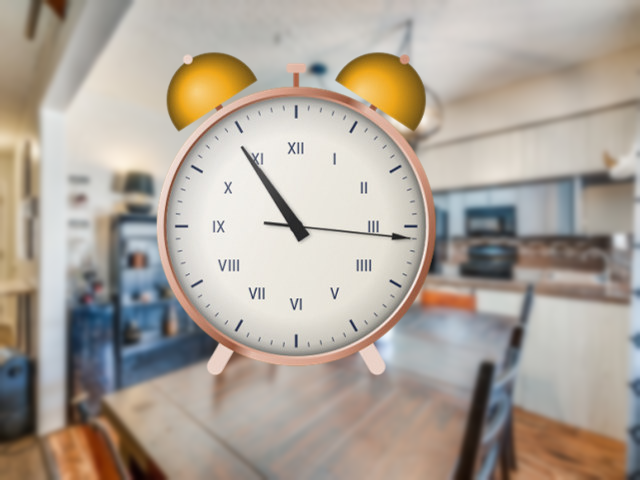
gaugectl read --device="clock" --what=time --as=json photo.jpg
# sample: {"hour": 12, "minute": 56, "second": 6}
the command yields {"hour": 10, "minute": 54, "second": 16}
